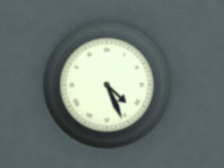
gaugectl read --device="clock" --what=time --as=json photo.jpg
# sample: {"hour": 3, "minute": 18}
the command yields {"hour": 4, "minute": 26}
